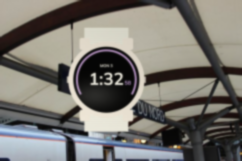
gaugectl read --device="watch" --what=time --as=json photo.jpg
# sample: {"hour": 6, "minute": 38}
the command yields {"hour": 1, "minute": 32}
